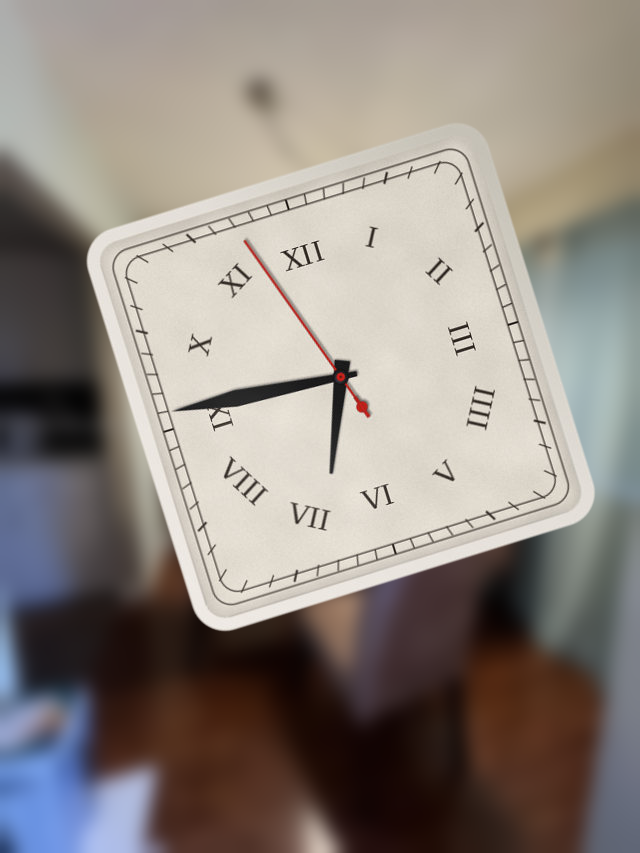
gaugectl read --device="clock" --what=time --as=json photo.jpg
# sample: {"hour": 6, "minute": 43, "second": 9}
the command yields {"hour": 6, "minute": 45, "second": 57}
